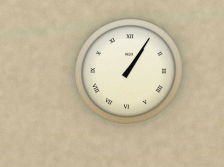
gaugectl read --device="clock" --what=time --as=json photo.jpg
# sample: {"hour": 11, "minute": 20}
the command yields {"hour": 1, "minute": 5}
